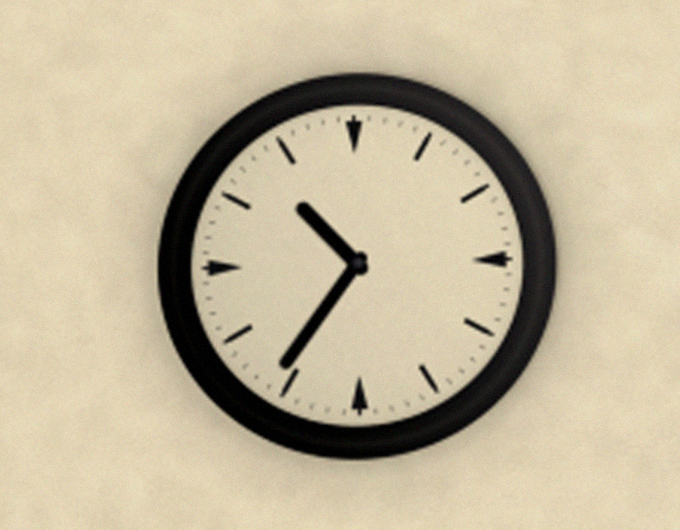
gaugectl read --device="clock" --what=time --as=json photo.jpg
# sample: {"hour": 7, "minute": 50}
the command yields {"hour": 10, "minute": 36}
